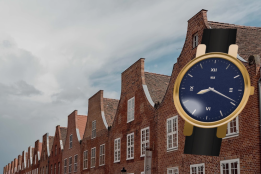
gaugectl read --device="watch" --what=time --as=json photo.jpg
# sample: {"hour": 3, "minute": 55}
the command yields {"hour": 8, "minute": 19}
